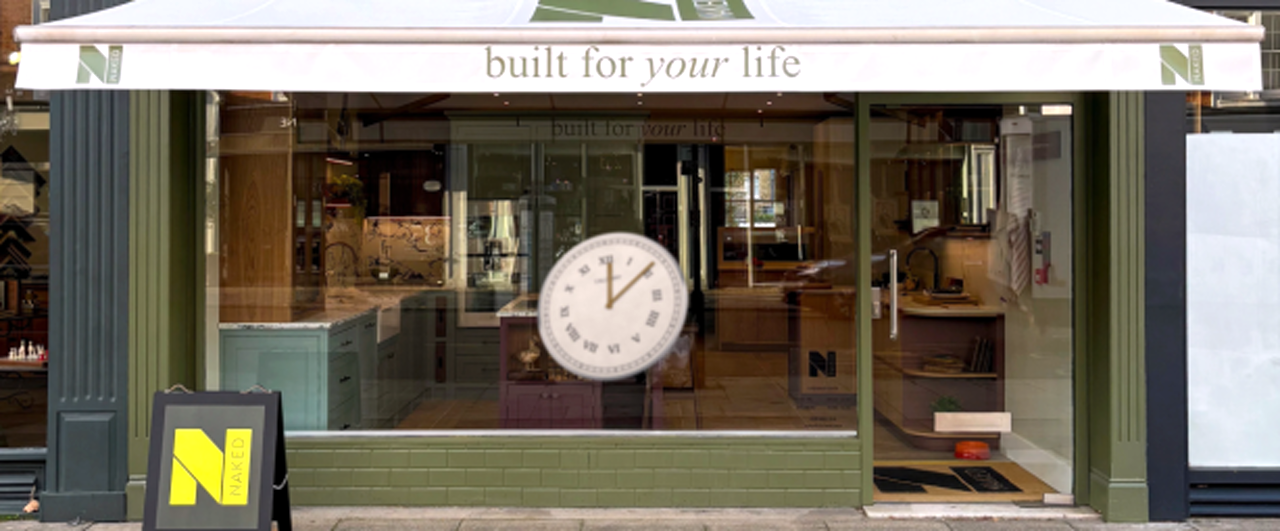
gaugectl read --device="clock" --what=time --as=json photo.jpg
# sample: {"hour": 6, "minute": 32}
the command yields {"hour": 12, "minute": 9}
